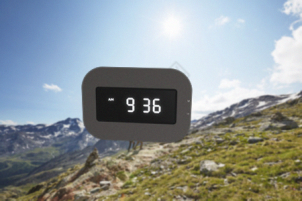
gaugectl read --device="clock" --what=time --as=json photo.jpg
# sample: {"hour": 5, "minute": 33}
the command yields {"hour": 9, "minute": 36}
